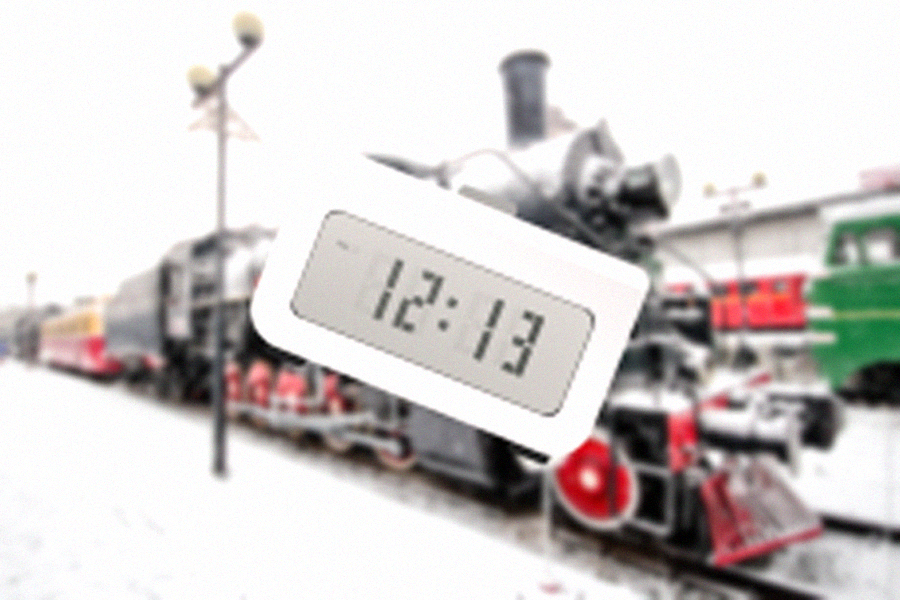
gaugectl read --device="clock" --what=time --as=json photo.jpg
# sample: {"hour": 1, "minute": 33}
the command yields {"hour": 12, "minute": 13}
